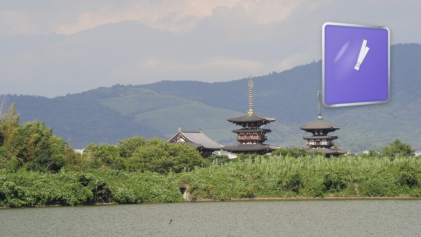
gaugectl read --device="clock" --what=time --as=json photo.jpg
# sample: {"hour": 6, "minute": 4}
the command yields {"hour": 1, "minute": 3}
